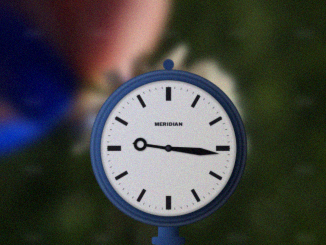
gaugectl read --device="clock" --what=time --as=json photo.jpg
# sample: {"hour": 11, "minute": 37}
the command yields {"hour": 9, "minute": 16}
